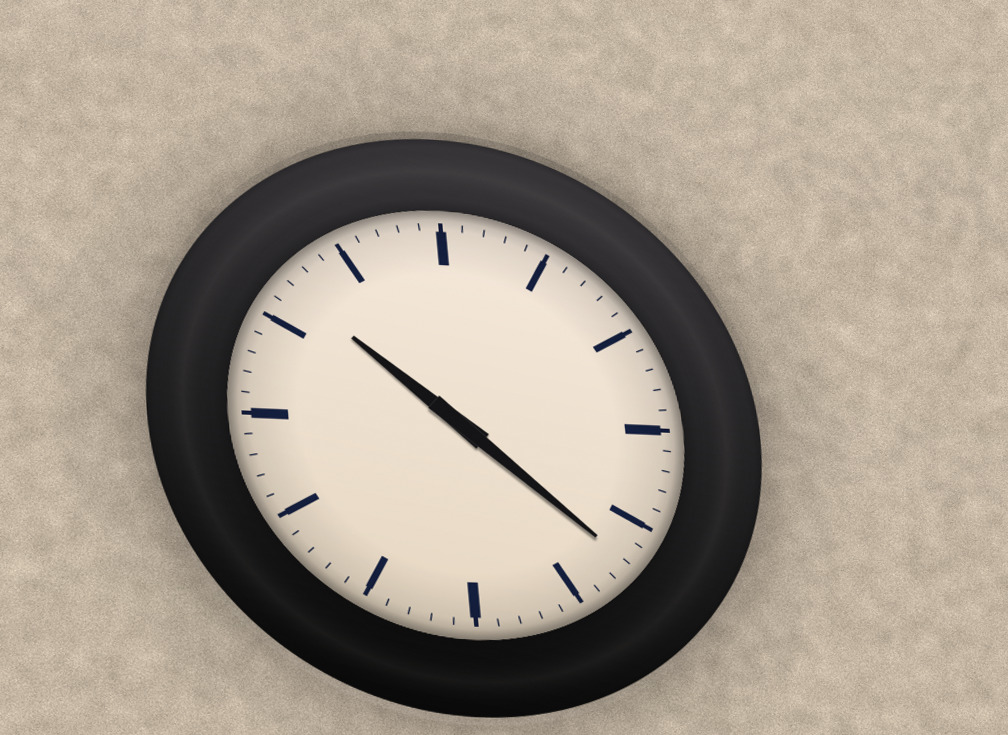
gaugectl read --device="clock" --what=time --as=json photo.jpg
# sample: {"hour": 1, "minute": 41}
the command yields {"hour": 10, "minute": 22}
